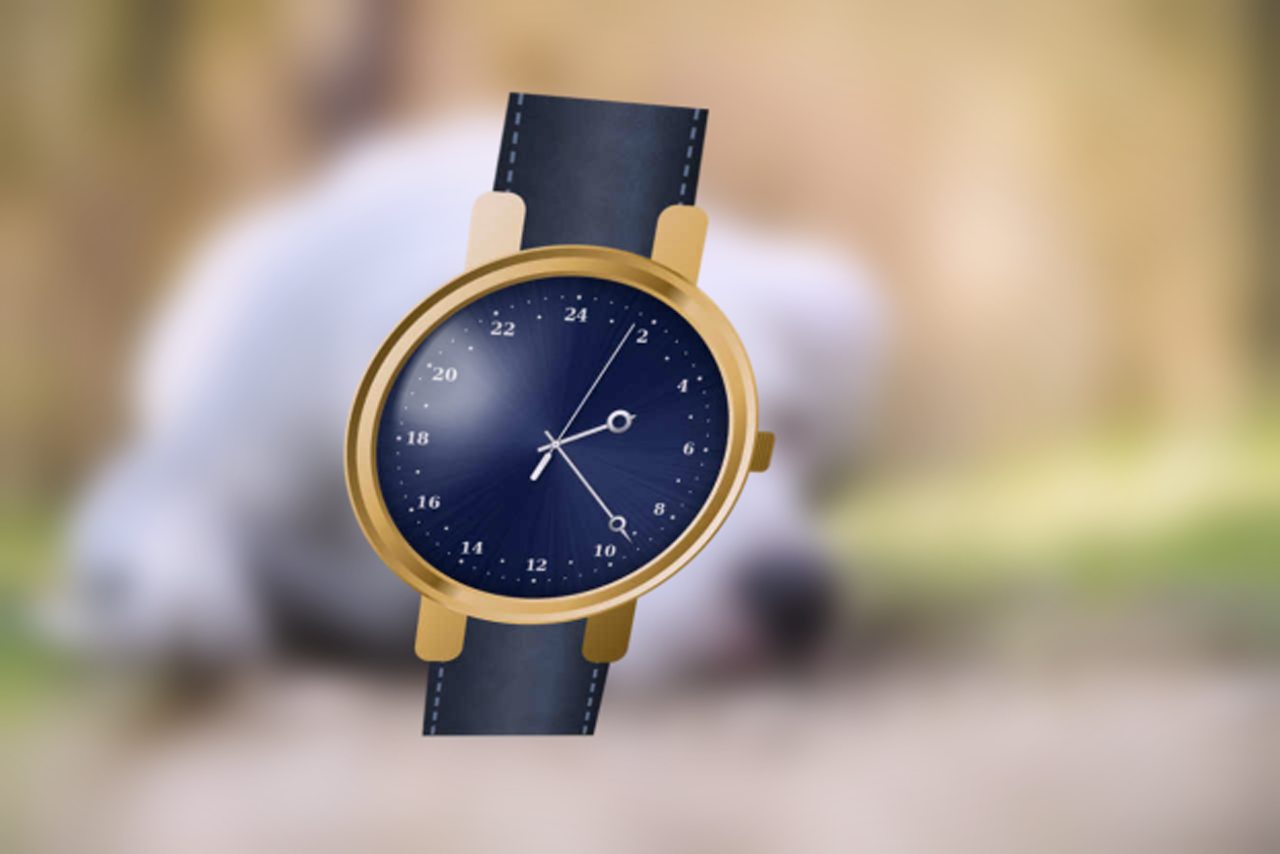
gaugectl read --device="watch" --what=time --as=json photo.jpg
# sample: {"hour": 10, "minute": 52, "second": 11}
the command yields {"hour": 4, "minute": 23, "second": 4}
